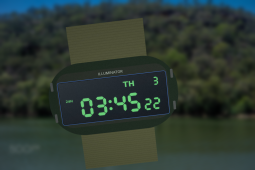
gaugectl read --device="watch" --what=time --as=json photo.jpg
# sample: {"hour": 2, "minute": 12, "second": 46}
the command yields {"hour": 3, "minute": 45, "second": 22}
